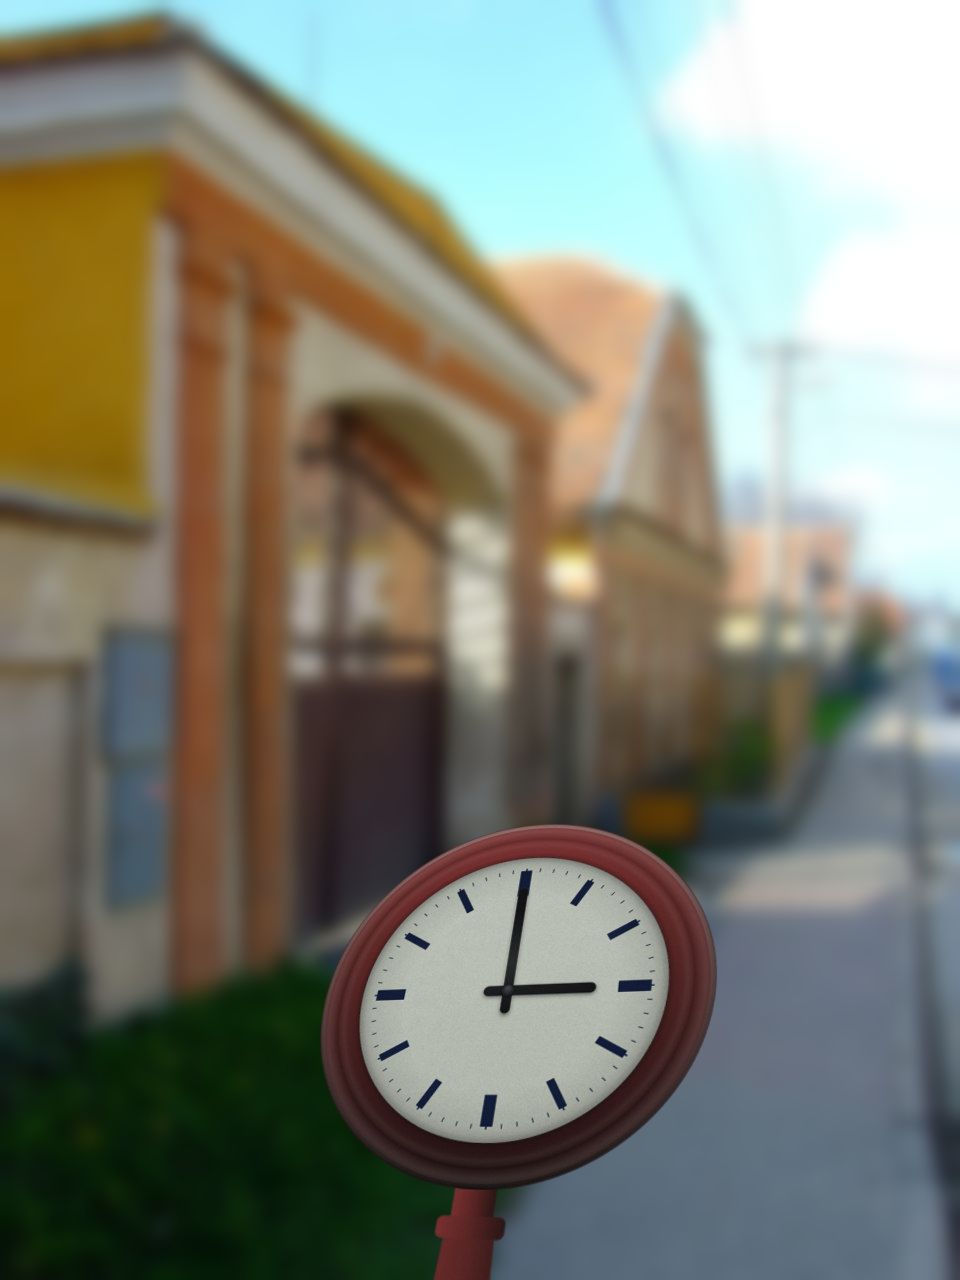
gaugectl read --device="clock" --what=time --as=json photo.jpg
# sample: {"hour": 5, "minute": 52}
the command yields {"hour": 3, "minute": 0}
